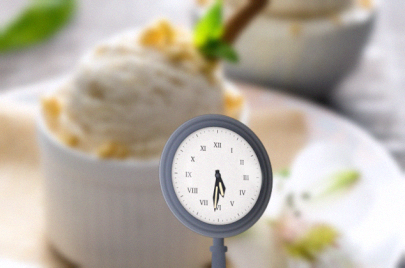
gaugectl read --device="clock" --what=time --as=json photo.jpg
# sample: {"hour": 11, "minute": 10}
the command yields {"hour": 5, "minute": 31}
